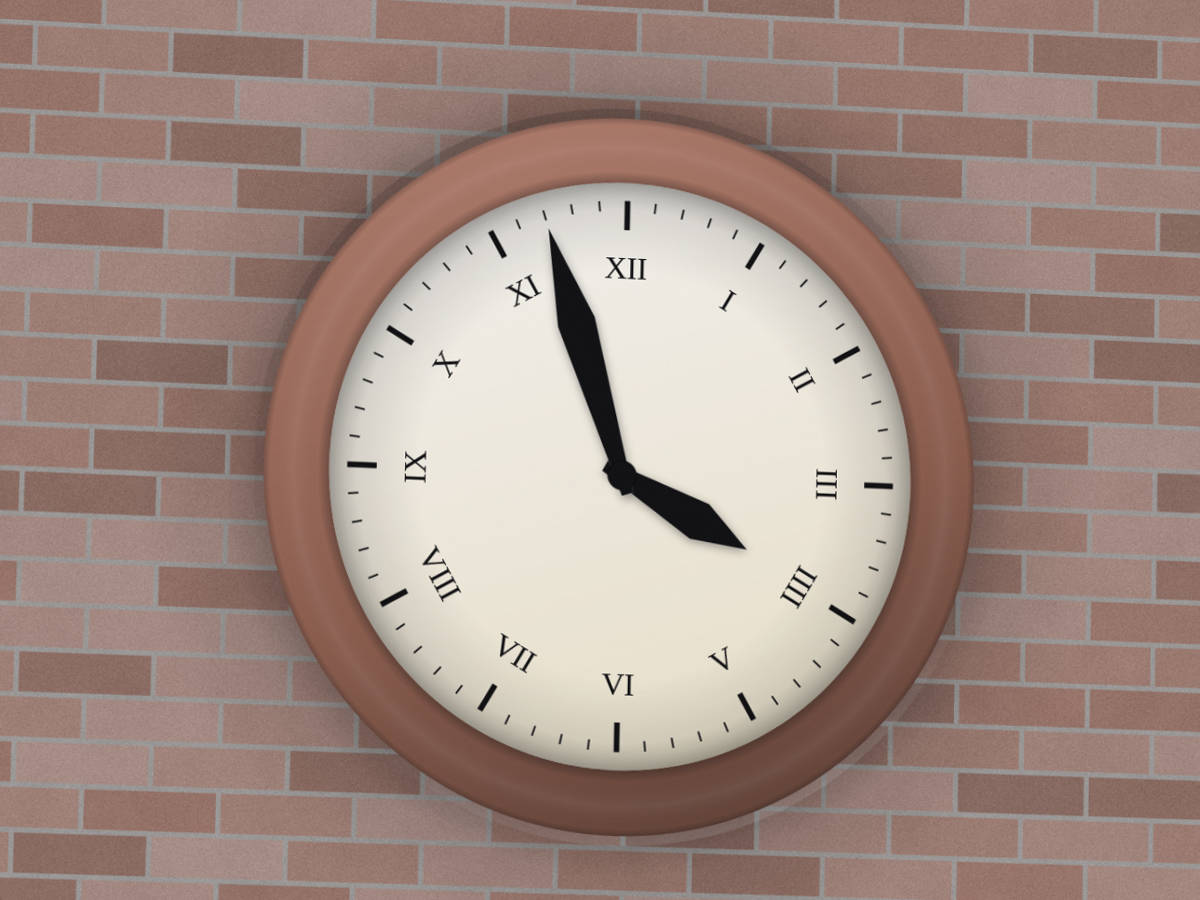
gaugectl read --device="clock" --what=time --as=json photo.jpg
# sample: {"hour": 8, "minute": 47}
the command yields {"hour": 3, "minute": 57}
